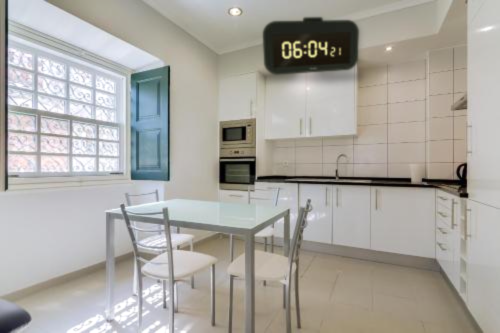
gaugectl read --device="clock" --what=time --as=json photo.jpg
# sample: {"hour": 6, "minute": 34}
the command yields {"hour": 6, "minute": 4}
